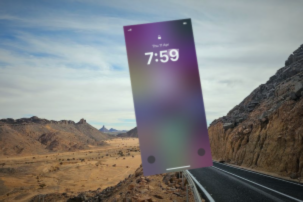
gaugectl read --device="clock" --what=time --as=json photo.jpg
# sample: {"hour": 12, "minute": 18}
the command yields {"hour": 7, "minute": 59}
